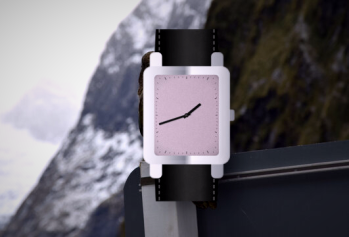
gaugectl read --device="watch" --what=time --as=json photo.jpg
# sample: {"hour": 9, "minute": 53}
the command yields {"hour": 1, "minute": 42}
